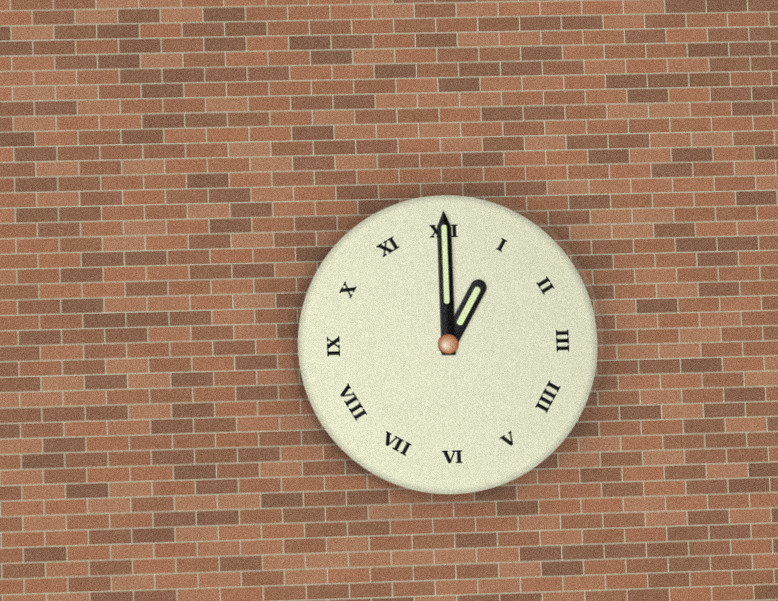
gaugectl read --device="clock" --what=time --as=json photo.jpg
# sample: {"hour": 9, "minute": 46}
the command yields {"hour": 1, "minute": 0}
